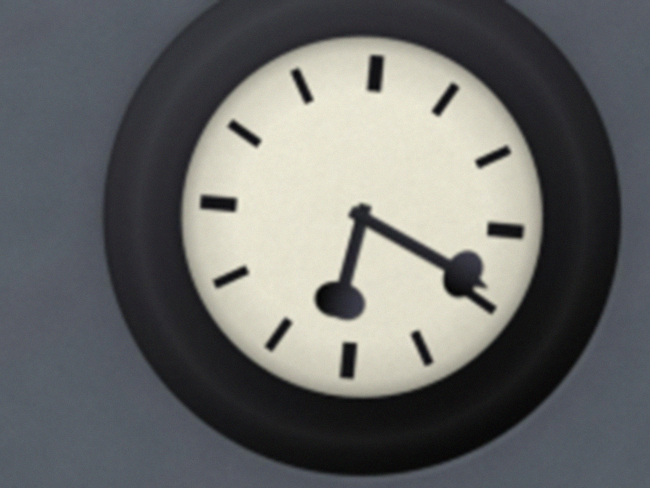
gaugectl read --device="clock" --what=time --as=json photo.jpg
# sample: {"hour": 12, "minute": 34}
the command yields {"hour": 6, "minute": 19}
